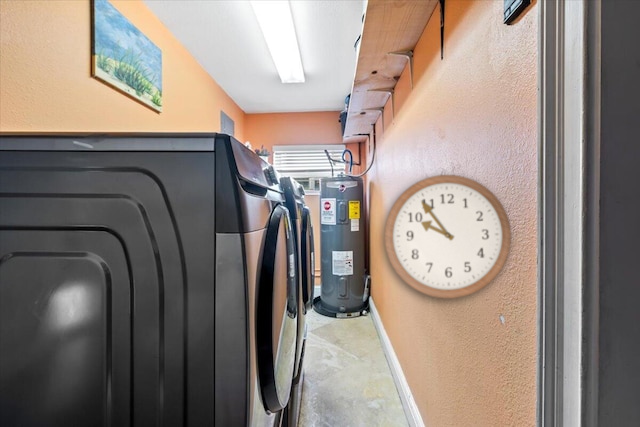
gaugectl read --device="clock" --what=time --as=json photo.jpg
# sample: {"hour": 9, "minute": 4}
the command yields {"hour": 9, "minute": 54}
